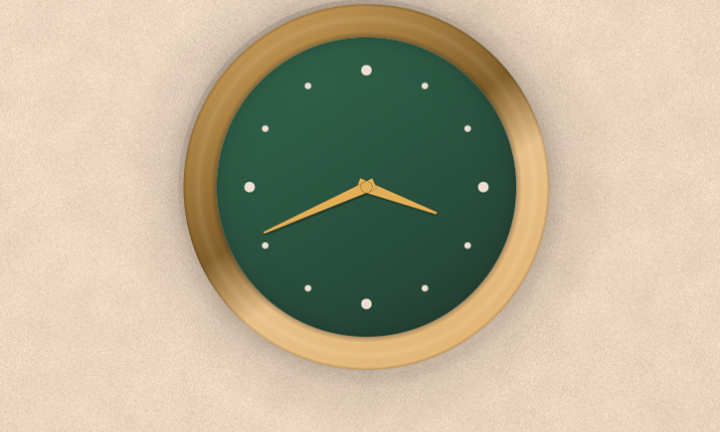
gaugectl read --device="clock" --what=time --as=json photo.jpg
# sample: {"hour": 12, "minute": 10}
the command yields {"hour": 3, "minute": 41}
